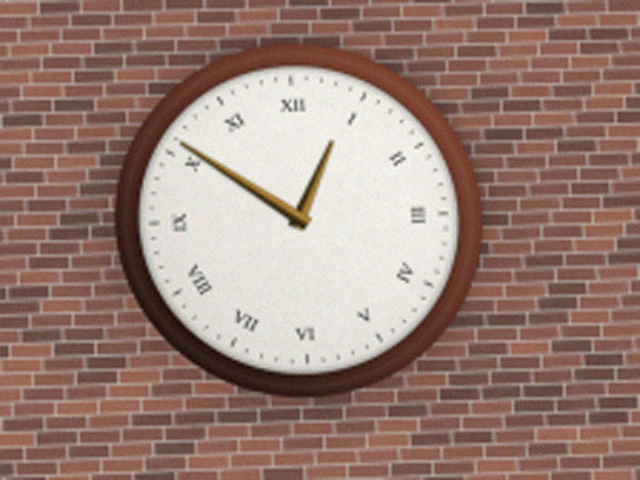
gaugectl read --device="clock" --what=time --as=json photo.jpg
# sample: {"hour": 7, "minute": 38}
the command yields {"hour": 12, "minute": 51}
